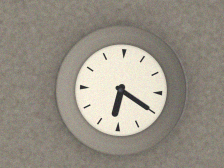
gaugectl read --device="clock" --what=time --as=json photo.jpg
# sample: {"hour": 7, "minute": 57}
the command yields {"hour": 6, "minute": 20}
